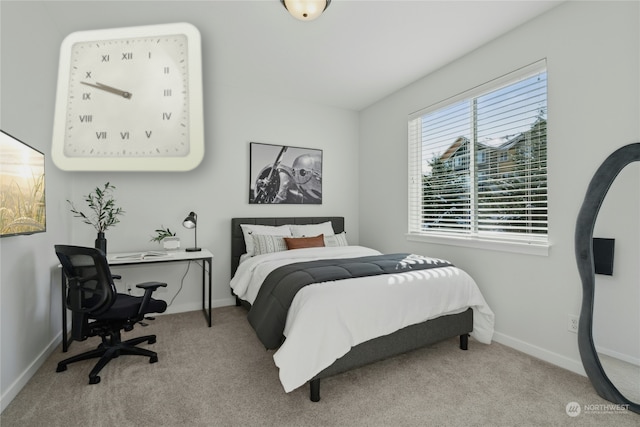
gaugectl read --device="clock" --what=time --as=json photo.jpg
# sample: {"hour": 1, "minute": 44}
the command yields {"hour": 9, "minute": 48}
